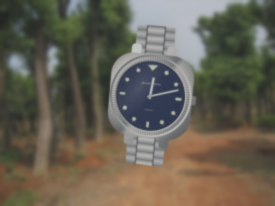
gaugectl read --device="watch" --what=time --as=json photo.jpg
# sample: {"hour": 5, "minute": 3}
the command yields {"hour": 12, "minute": 12}
